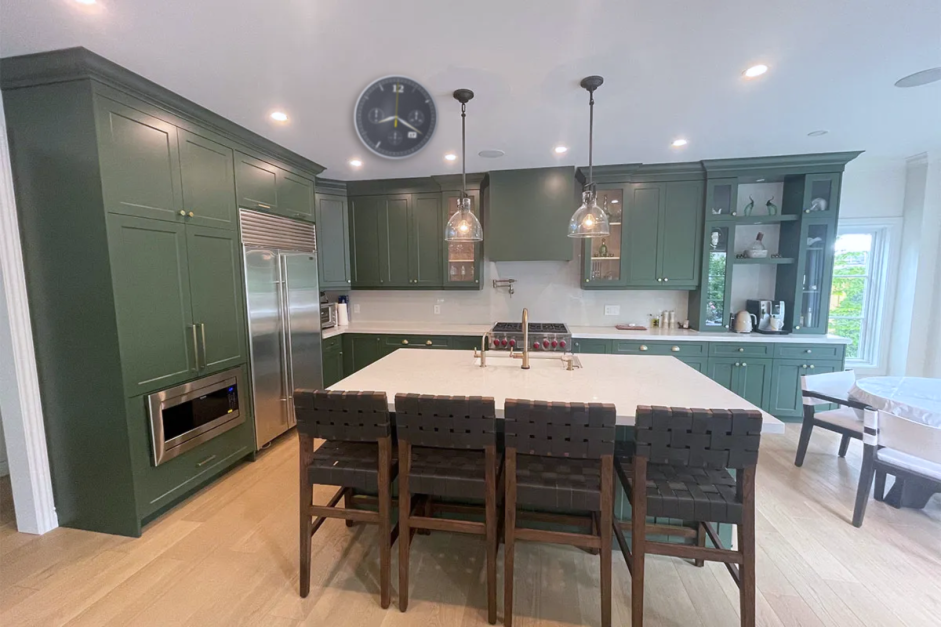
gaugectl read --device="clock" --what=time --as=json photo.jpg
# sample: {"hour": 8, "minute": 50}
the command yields {"hour": 8, "minute": 20}
